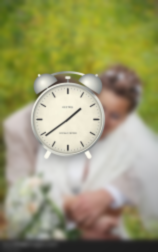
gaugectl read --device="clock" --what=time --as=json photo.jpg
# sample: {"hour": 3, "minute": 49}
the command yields {"hour": 1, "minute": 39}
